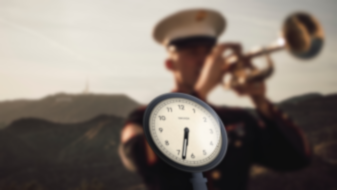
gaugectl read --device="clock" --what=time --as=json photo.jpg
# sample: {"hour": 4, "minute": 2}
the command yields {"hour": 6, "minute": 33}
